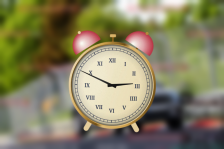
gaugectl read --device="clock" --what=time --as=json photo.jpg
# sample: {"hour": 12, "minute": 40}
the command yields {"hour": 2, "minute": 49}
